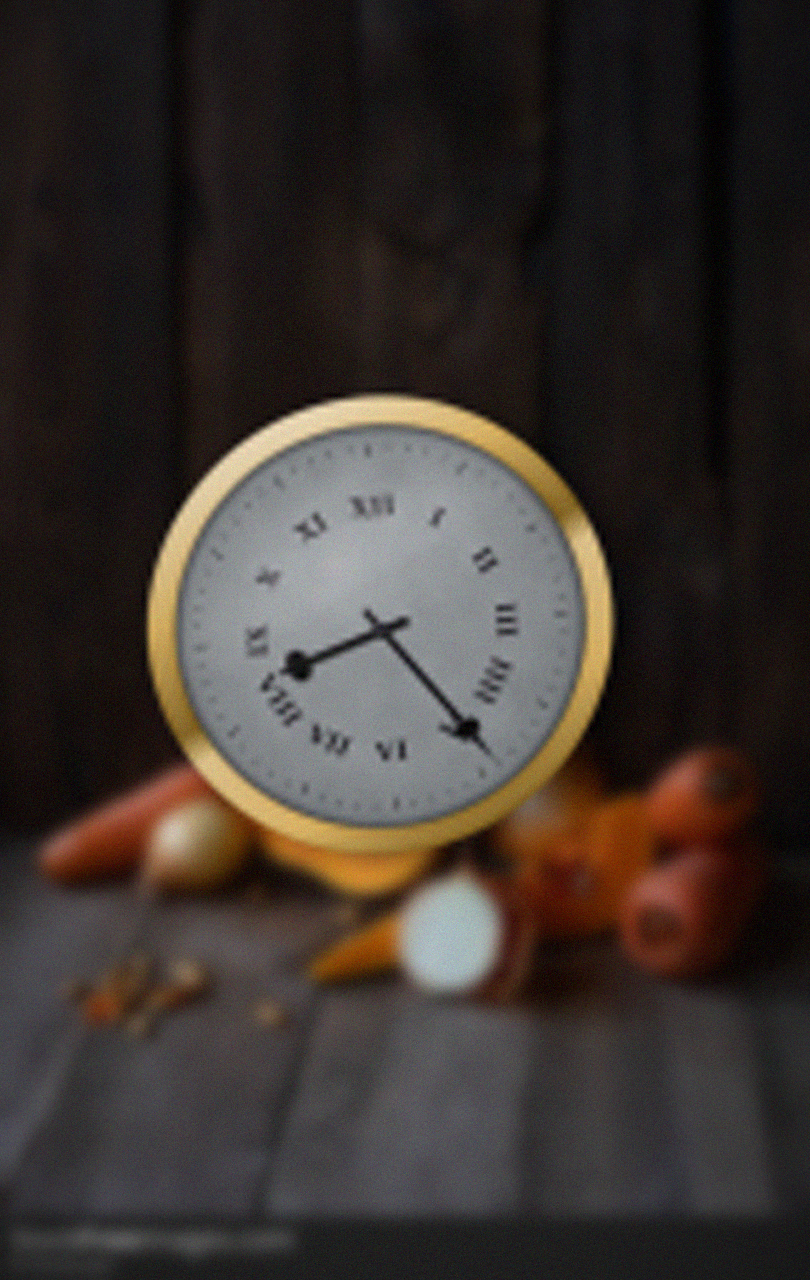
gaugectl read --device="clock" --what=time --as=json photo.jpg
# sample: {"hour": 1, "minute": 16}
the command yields {"hour": 8, "minute": 24}
